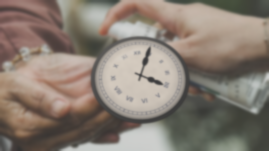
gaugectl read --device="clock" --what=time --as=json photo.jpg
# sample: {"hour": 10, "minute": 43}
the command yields {"hour": 4, "minute": 4}
